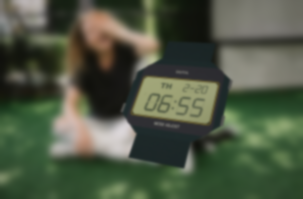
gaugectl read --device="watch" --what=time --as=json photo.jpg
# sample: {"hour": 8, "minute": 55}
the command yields {"hour": 6, "minute": 55}
